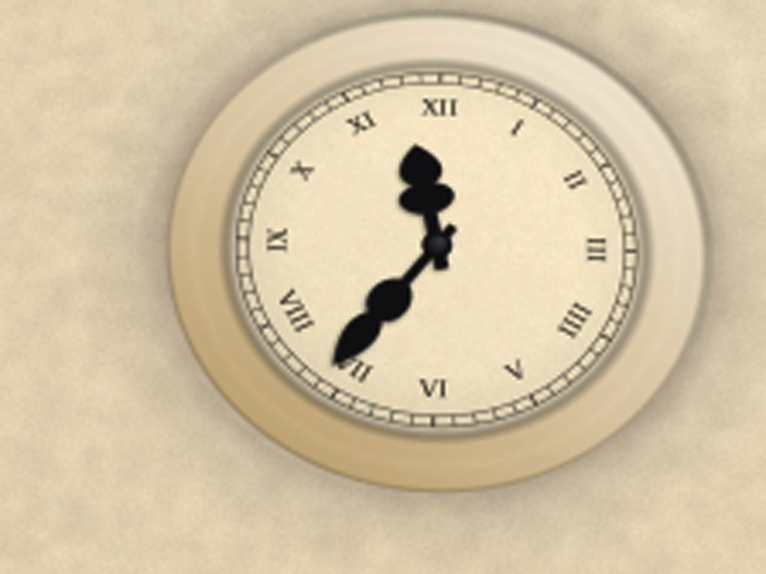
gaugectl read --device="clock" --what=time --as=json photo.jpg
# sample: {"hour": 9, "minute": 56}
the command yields {"hour": 11, "minute": 36}
